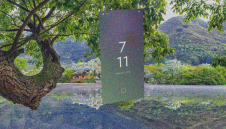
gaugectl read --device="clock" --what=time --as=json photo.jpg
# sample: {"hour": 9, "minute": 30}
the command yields {"hour": 7, "minute": 11}
